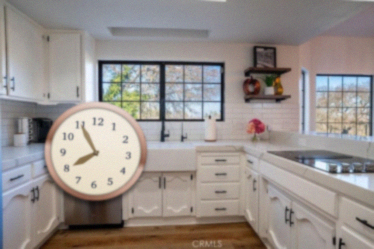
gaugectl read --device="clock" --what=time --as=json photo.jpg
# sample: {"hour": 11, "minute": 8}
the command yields {"hour": 7, "minute": 55}
